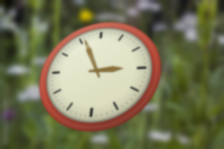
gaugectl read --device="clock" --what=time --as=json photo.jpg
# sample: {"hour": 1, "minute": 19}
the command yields {"hour": 2, "minute": 56}
